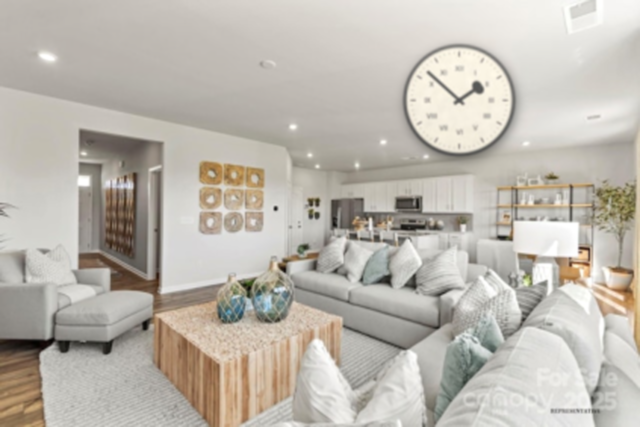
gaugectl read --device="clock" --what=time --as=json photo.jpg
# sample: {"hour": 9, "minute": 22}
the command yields {"hour": 1, "minute": 52}
